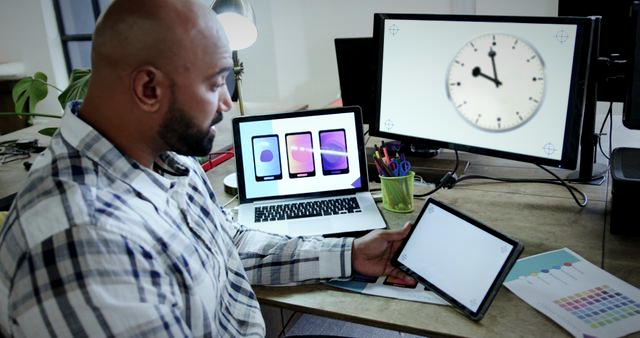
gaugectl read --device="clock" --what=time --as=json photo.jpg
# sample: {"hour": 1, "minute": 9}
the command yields {"hour": 9, "minute": 59}
